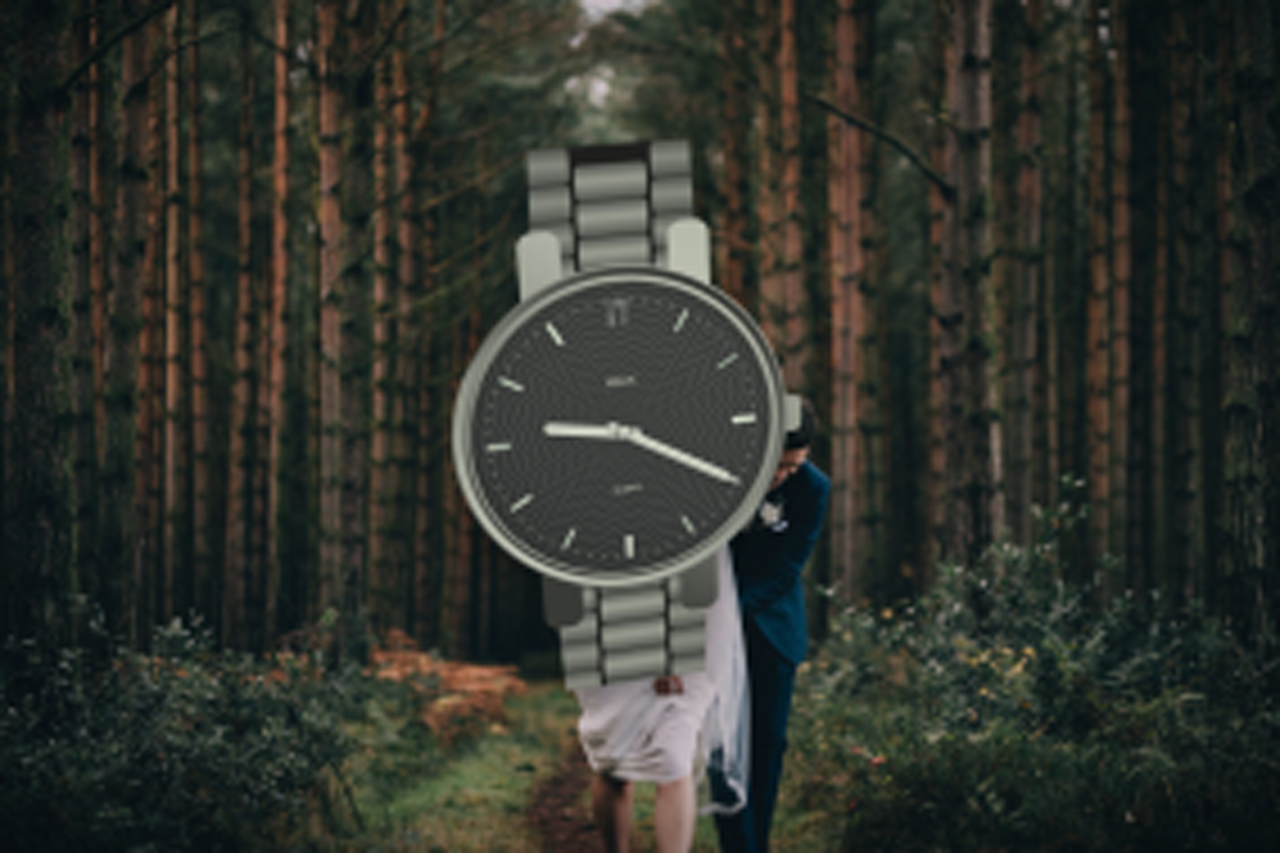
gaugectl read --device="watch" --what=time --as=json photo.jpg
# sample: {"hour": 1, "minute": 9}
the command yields {"hour": 9, "minute": 20}
